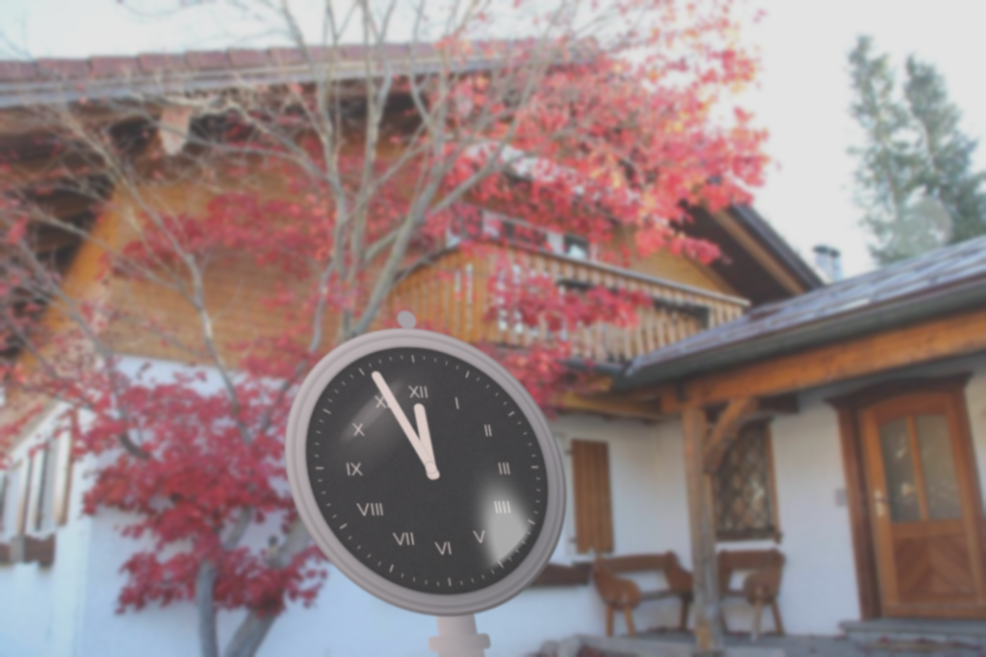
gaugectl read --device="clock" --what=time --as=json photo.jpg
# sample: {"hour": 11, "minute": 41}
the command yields {"hour": 11, "minute": 56}
